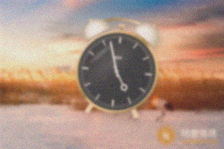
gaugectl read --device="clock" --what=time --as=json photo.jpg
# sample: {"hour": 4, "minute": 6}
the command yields {"hour": 4, "minute": 57}
